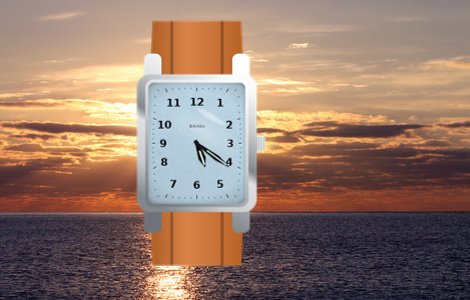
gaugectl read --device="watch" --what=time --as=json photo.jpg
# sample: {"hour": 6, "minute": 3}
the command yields {"hour": 5, "minute": 21}
